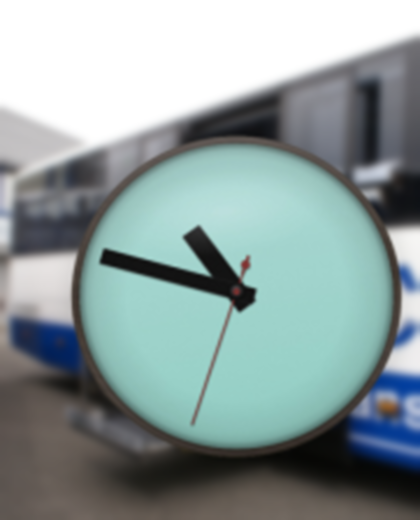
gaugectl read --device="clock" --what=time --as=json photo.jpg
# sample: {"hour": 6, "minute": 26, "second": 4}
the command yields {"hour": 10, "minute": 47, "second": 33}
